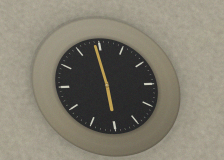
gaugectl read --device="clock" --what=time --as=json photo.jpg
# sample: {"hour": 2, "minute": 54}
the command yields {"hour": 5, "minute": 59}
